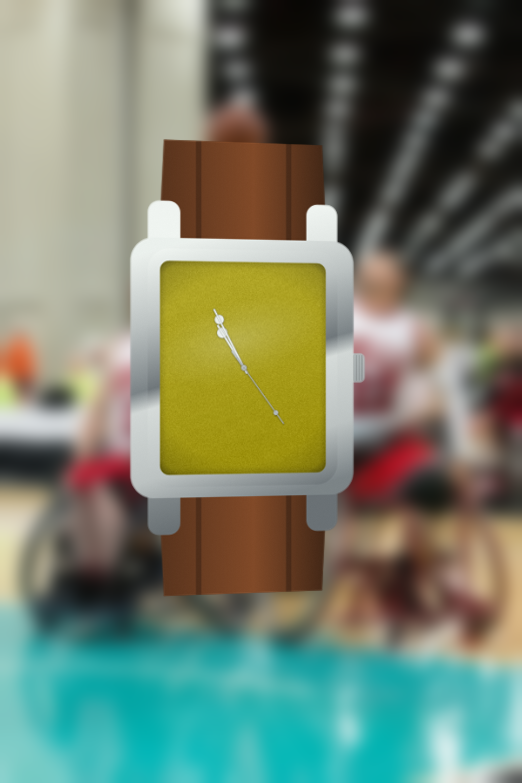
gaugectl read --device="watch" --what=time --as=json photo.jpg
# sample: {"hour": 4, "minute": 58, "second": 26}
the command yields {"hour": 10, "minute": 55, "second": 24}
